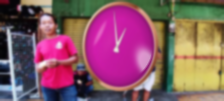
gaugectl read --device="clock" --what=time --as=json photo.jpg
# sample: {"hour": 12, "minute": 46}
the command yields {"hour": 12, "minute": 59}
